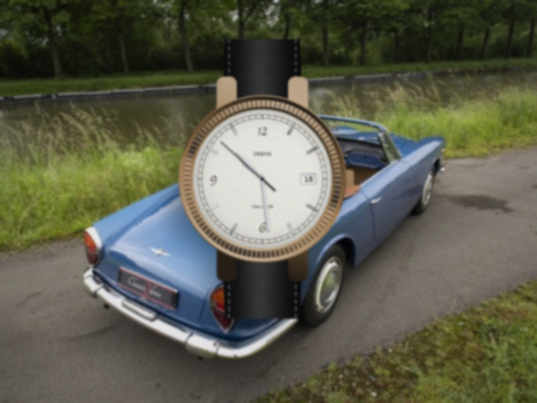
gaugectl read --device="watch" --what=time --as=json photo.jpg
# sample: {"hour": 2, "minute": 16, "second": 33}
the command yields {"hour": 10, "minute": 28, "second": 52}
